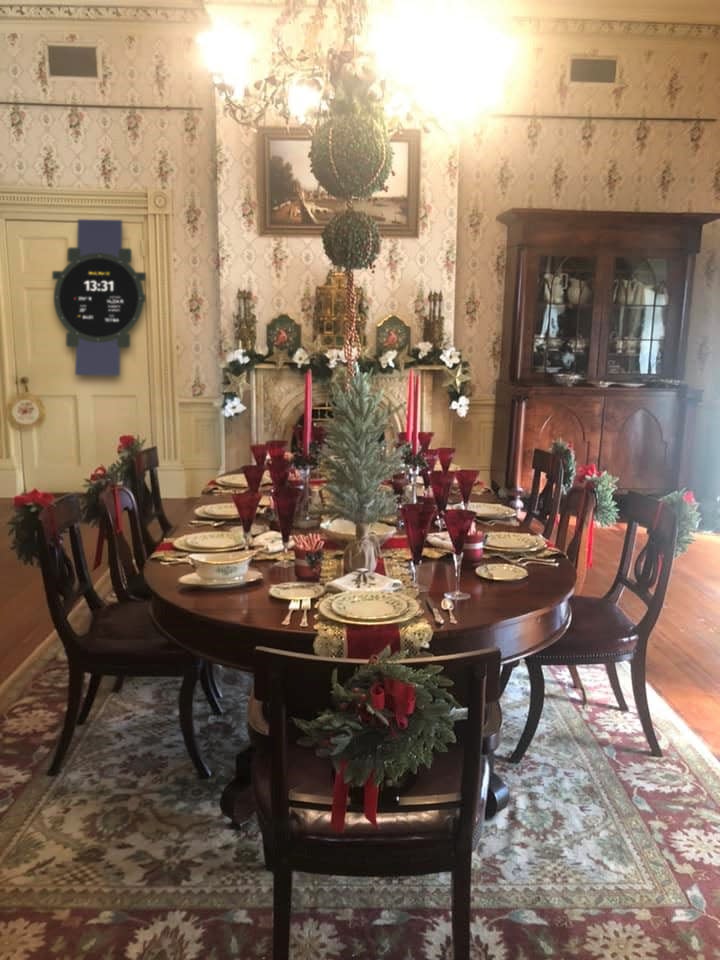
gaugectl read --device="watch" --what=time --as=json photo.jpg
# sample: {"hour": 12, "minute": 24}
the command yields {"hour": 13, "minute": 31}
